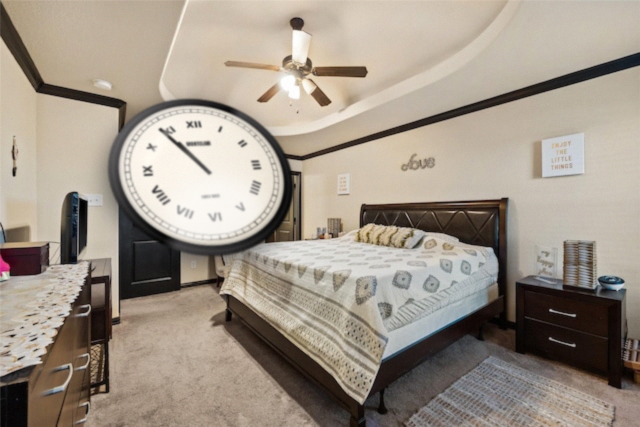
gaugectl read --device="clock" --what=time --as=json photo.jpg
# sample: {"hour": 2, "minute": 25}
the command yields {"hour": 10, "minute": 54}
